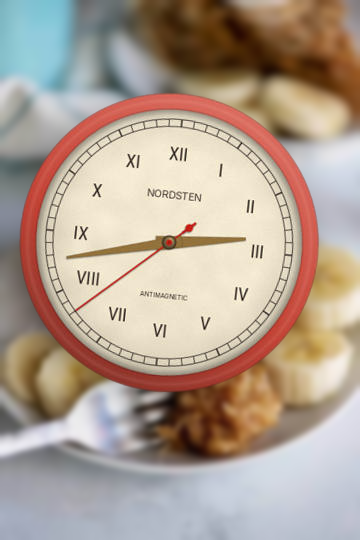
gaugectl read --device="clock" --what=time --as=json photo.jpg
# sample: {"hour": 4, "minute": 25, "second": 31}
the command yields {"hour": 2, "minute": 42, "second": 38}
